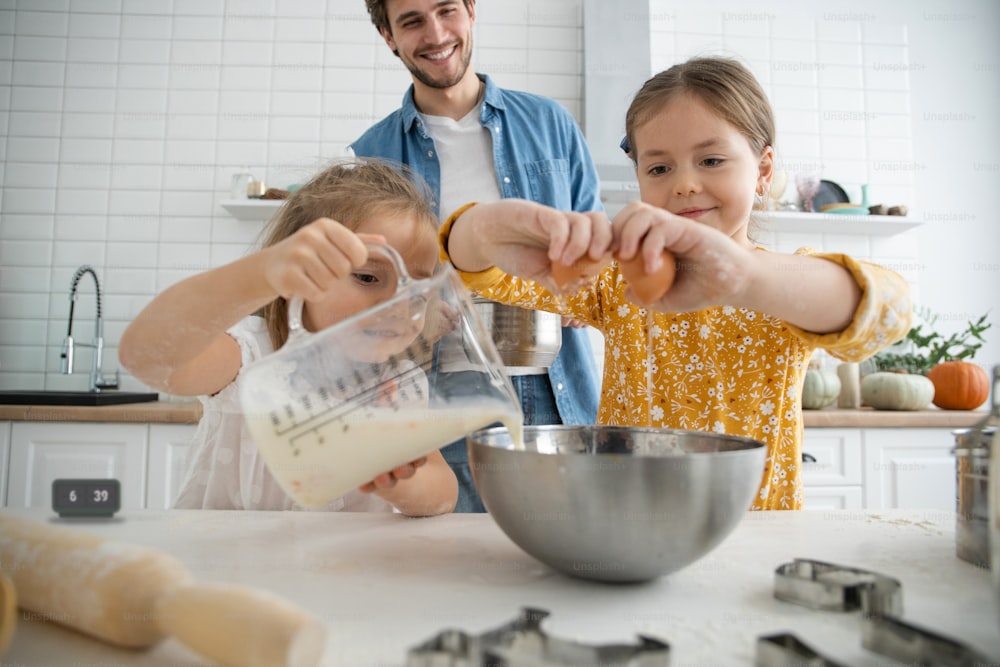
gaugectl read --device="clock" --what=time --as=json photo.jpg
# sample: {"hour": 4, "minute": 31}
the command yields {"hour": 6, "minute": 39}
